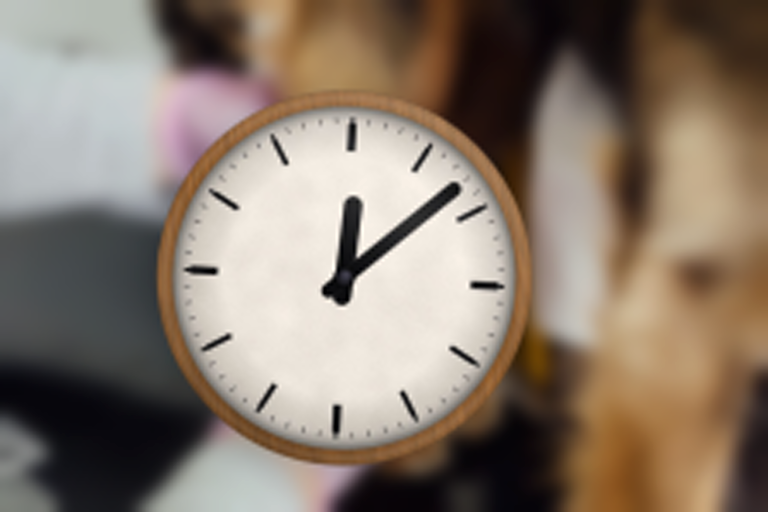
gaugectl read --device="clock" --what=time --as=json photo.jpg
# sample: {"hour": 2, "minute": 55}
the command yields {"hour": 12, "minute": 8}
